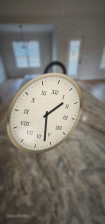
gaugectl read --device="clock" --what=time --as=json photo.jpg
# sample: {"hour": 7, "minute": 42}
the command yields {"hour": 1, "minute": 27}
